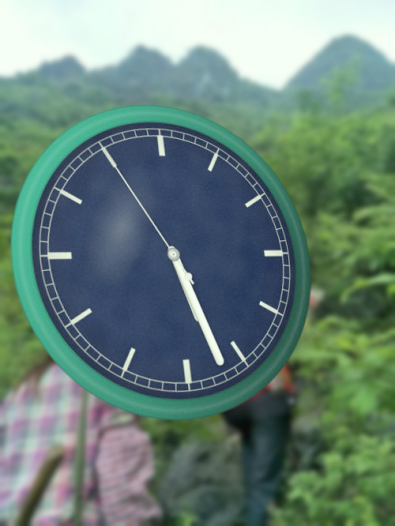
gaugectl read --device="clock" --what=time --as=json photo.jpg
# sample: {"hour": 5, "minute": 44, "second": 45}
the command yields {"hour": 5, "minute": 26, "second": 55}
